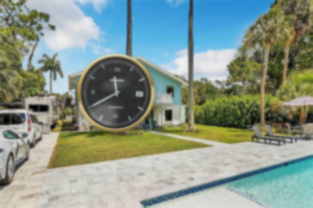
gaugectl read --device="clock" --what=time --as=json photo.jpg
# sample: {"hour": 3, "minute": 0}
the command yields {"hour": 11, "minute": 40}
